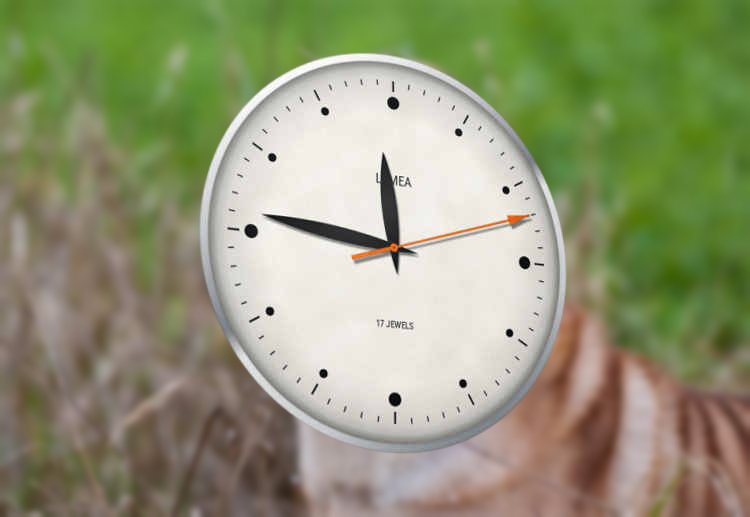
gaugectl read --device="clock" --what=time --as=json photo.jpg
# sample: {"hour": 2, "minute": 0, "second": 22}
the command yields {"hour": 11, "minute": 46, "second": 12}
